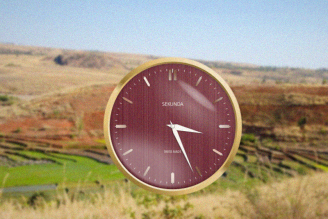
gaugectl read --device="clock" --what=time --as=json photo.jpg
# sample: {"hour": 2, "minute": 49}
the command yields {"hour": 3, "minute": 26}
